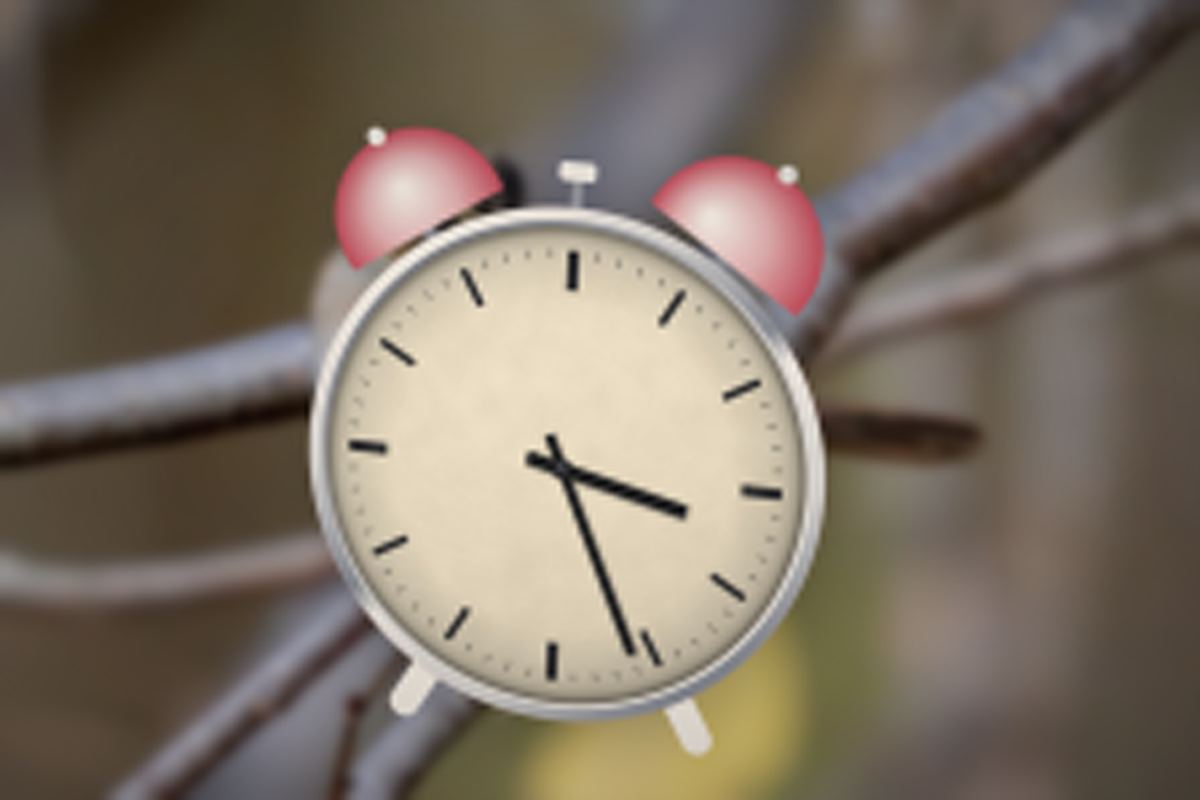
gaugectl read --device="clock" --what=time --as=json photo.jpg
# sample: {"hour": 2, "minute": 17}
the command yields {"hour": 3, "minute": 26}
